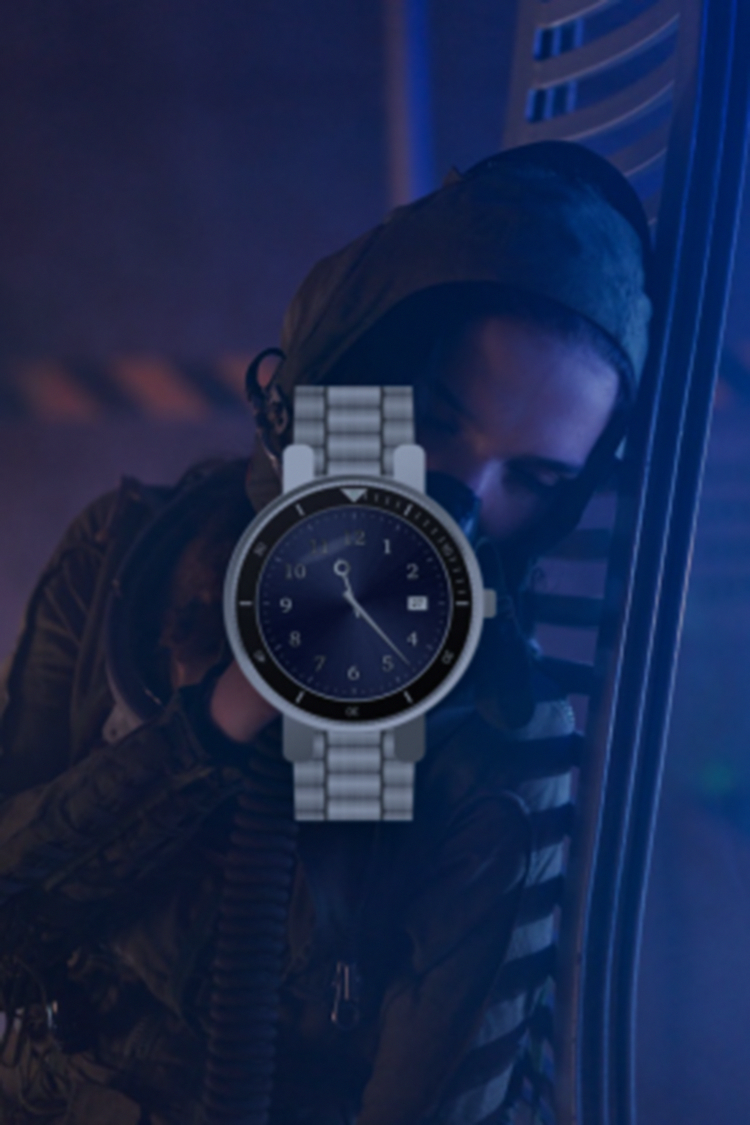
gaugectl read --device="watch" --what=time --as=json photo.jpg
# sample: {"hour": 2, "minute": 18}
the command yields {"hour": 11, "minute": 23}
